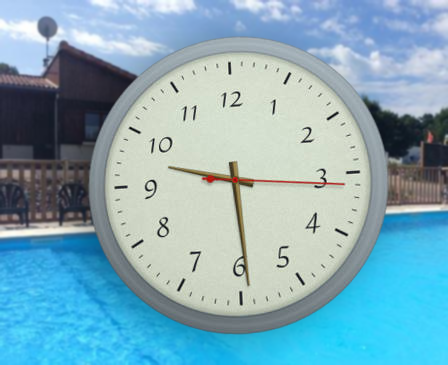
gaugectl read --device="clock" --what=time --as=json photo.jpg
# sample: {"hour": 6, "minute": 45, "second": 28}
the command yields {"hour": 9, "minute": 29, "second": 16}
